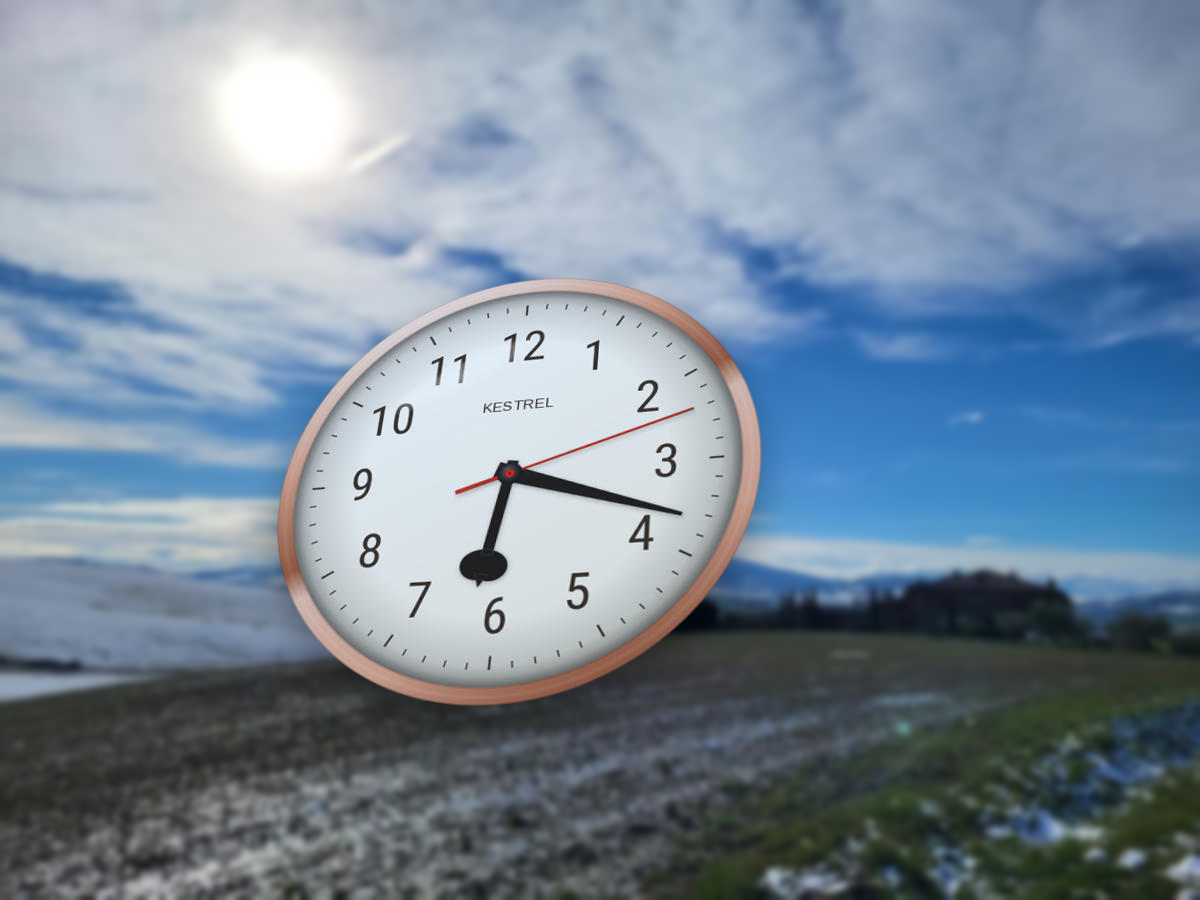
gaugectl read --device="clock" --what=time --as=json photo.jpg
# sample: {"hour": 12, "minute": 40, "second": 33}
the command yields {"hour": 6, "minute": 18, "second": 12}
